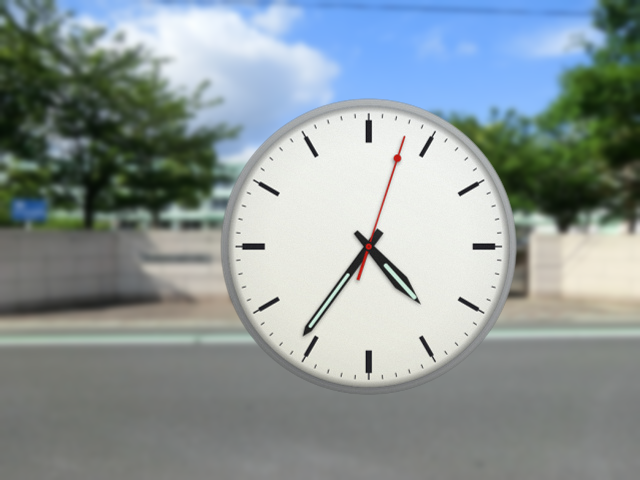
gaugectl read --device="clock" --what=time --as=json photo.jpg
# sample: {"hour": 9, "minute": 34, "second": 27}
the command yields {"hour": 4, "minute": 36, "second": 3}
